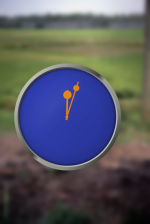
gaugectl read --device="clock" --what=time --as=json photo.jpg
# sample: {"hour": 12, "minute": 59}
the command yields {"hour": 12, "minute": 3}
